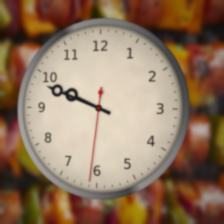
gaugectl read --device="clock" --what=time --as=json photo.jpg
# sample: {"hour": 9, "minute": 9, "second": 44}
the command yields {"hour": 9, "minute": 48, "second": 31}
